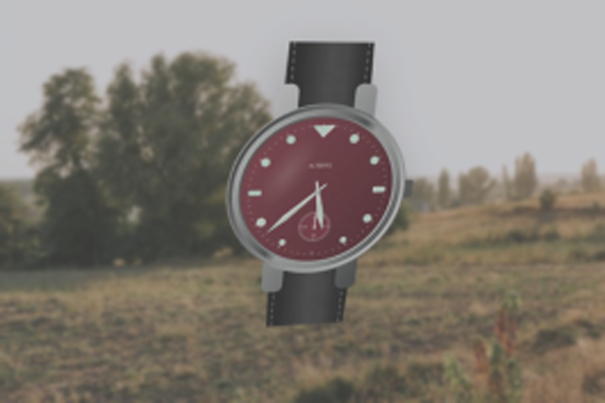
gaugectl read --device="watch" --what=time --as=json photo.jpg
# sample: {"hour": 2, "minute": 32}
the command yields {"hour": 5, "minute": 38}
